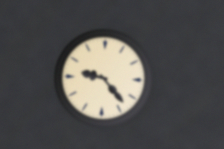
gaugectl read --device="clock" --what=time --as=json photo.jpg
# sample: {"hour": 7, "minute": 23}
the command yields {"hour": 9, "minute": 23}
